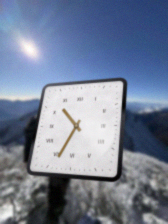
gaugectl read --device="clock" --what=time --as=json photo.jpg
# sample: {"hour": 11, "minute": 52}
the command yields {"hour": 10, "minute": 34}
